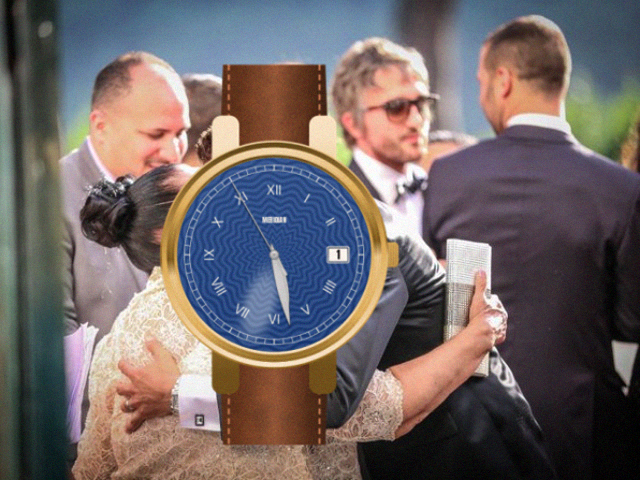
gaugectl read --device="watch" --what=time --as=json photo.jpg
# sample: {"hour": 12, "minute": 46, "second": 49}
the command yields {"hour": 5, "minute": 27, "second": 55}
